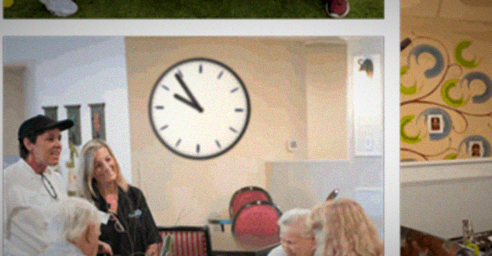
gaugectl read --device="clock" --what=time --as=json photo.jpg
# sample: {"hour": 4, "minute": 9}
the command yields {"hour": 9, "minute": 54}
